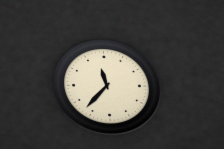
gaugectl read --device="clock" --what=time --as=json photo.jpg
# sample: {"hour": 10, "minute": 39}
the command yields {"hour": 11, "minute": 37}
